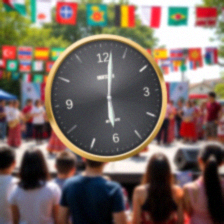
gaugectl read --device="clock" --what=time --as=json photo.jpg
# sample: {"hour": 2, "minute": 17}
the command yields {"hour": 6, "minute": 2}
